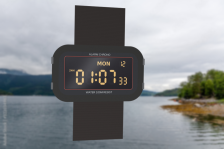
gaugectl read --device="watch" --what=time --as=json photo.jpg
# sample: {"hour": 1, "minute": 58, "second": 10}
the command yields {"hour": 1, "minute": 7, "second": 33}
